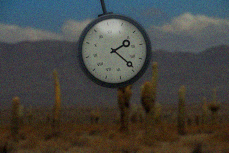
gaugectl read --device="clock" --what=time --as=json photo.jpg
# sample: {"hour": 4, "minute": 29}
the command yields {"hour": 2, "minute": 24}
